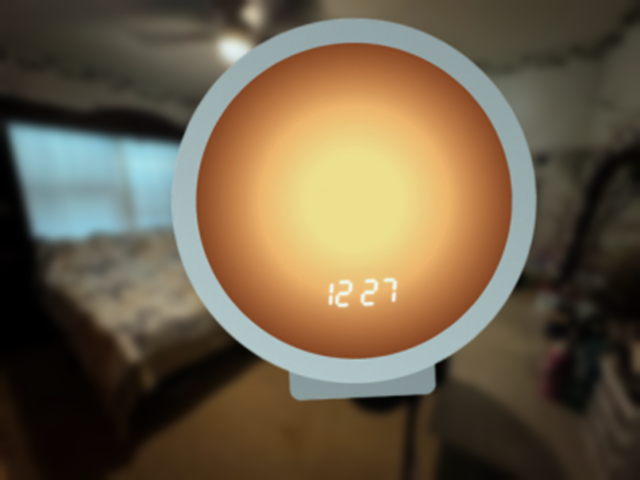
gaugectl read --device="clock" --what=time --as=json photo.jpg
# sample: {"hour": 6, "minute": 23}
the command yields {"hour": 12, "minute": 27}
